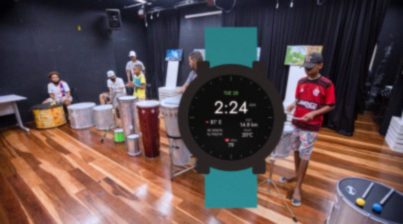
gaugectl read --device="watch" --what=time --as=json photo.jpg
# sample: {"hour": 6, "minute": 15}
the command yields {"hour": 2, "minute": 24}
